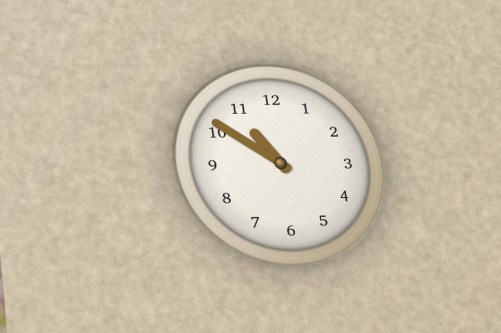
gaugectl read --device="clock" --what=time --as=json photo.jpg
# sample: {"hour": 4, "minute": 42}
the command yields {"hour": 10, "minute": 51}
